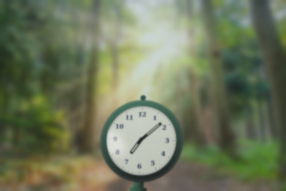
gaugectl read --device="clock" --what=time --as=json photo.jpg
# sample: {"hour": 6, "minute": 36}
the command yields {"hour": 7, "minute": 8}
